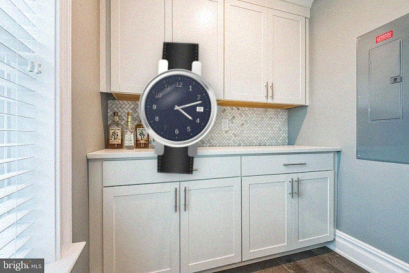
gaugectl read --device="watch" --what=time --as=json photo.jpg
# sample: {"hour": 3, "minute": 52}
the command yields {"hour": 4, "minute": 12}
